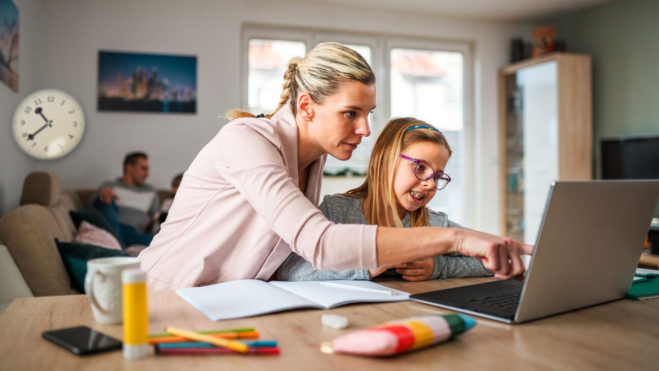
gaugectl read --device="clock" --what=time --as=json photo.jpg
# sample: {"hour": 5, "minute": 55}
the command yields {"hour": 10, "minute": 38}
